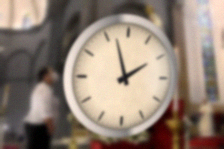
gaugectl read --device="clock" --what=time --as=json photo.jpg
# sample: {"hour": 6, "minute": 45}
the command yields {"hour": 1, "minute": 57}
